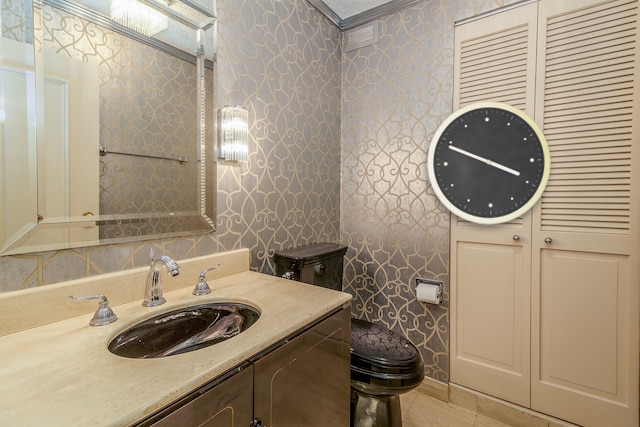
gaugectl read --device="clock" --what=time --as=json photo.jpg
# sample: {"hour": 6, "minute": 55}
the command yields {"hour": 3, "minute": 49}
